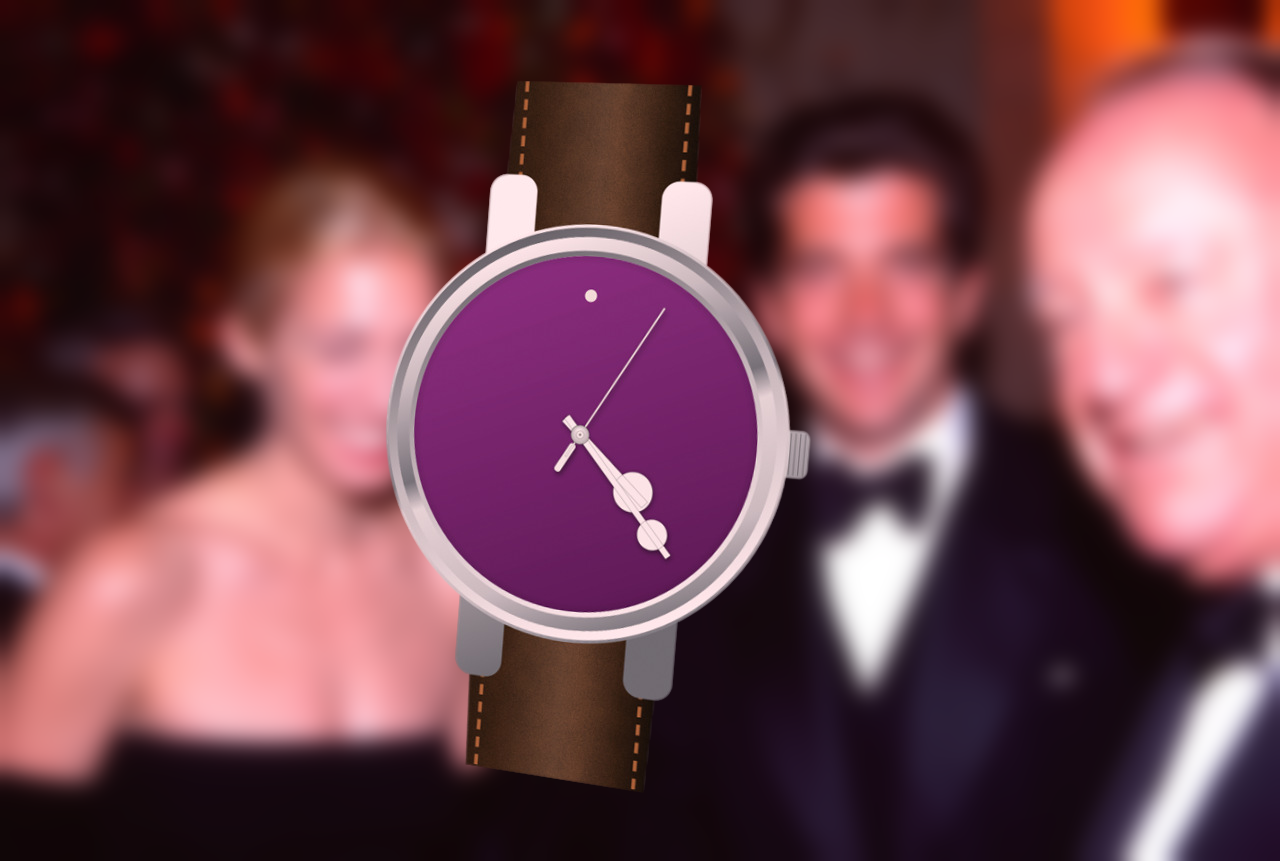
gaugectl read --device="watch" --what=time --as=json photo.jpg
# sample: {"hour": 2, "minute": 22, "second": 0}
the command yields {"hour": 4, "minute": 23, "second": 5}
